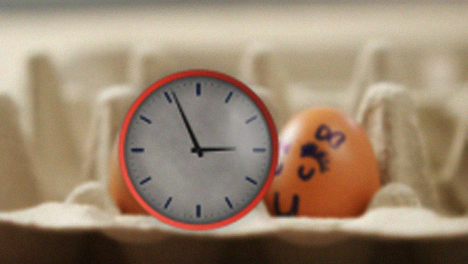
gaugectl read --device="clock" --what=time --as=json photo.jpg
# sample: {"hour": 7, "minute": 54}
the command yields {"hour": 2, "minute": 56}
